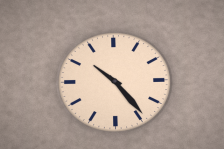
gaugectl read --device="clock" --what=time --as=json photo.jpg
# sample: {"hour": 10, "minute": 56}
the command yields {"hour": 10, "minute": 24}
